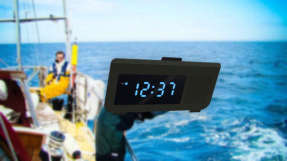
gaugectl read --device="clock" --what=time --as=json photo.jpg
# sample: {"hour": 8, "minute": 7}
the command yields {"hour": 12, "minute": 37}
